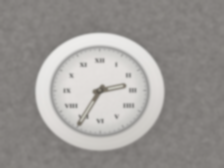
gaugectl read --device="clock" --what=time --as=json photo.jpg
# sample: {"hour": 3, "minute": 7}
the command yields {"hour": 2, "minute": 35}
